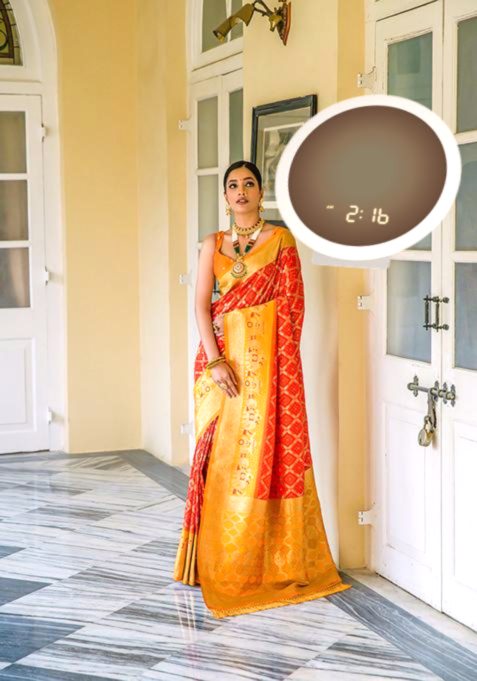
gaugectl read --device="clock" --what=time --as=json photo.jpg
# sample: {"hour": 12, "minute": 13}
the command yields {"hour": 2, "minute": 16}
